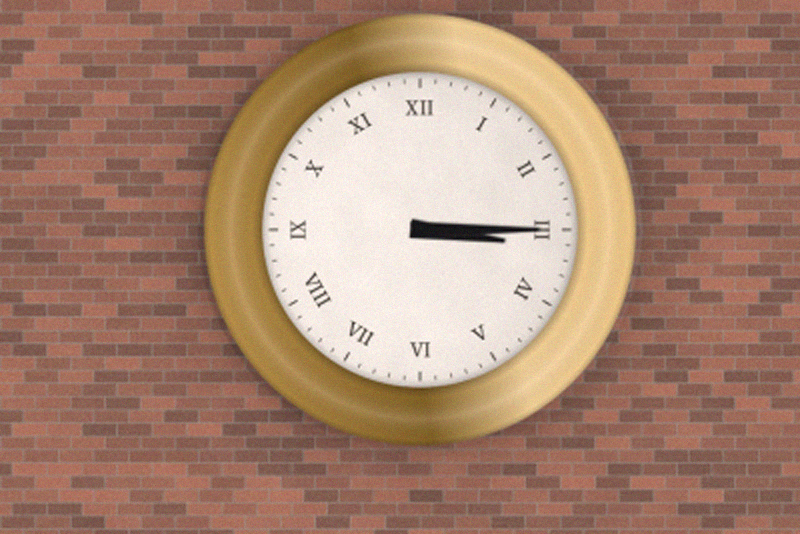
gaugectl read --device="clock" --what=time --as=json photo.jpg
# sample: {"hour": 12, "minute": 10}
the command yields {"hour": 3, "minute": 15}
